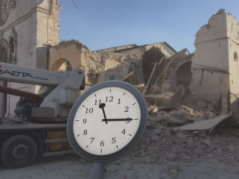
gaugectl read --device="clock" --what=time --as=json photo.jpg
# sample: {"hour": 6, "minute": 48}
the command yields {"hour": 11, "minute": 15}
